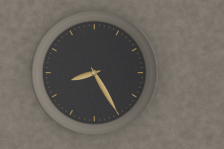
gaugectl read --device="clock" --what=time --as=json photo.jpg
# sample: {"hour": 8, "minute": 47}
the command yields {"hour": 8, "minute": 25}
